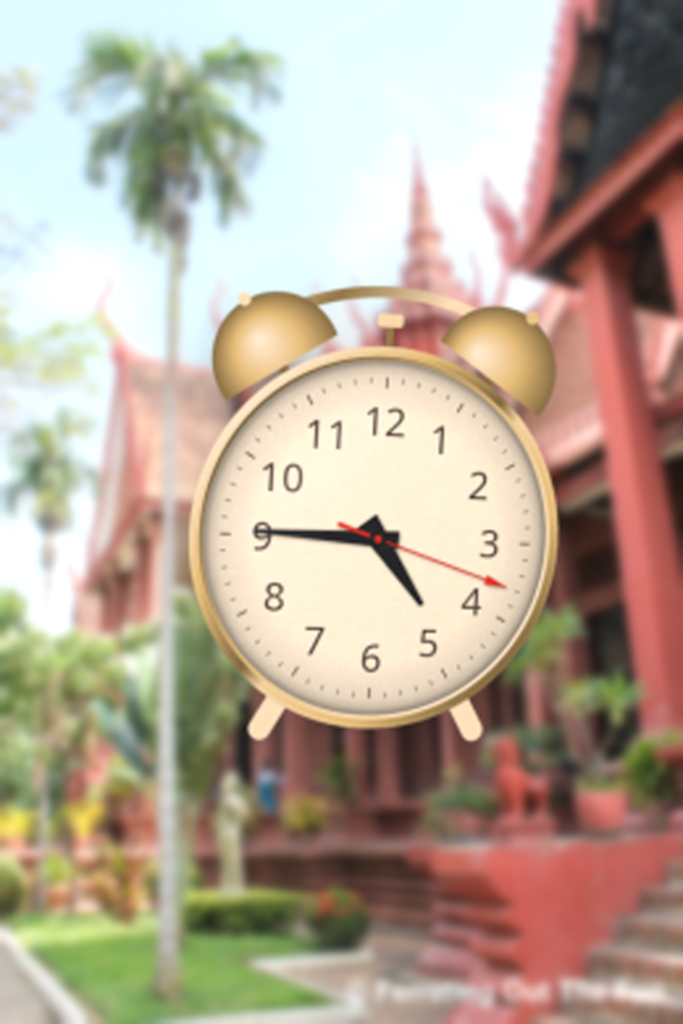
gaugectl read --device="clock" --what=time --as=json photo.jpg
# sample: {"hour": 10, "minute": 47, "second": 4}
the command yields {"hour": 4, "minute": 45, "second": 18}
